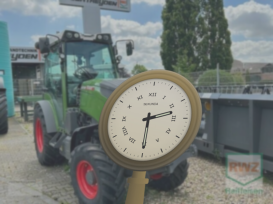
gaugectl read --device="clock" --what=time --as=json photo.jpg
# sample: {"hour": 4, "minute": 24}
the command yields {"hour": 2, "minute": 30}
